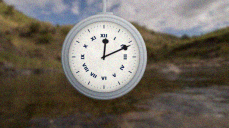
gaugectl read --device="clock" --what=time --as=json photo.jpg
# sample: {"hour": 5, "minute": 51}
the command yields {"hour": 12, "minute": 11}
